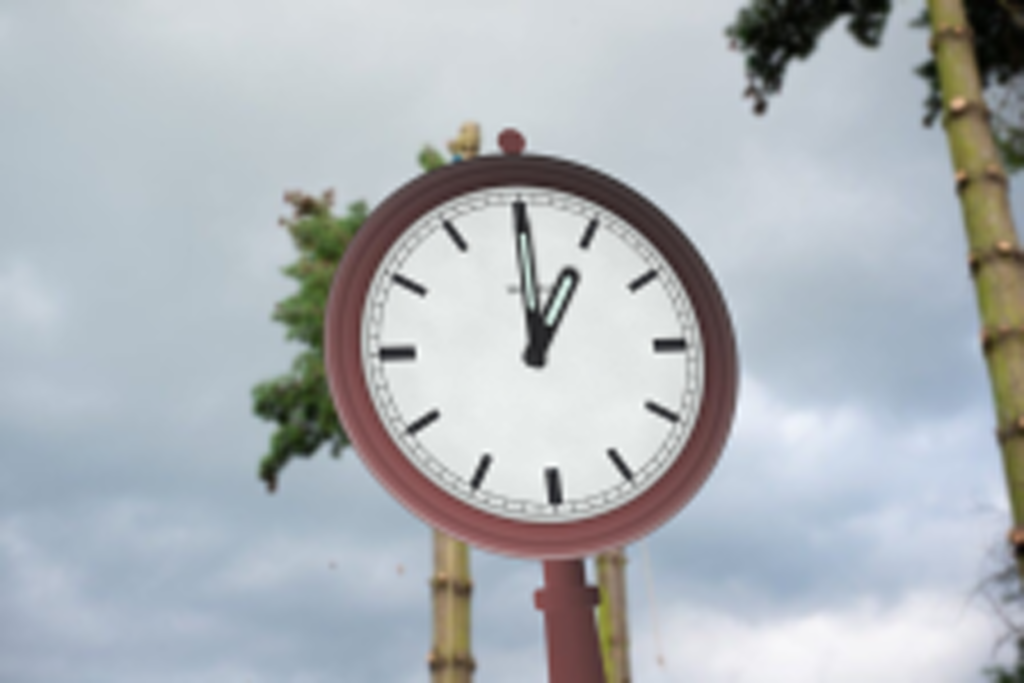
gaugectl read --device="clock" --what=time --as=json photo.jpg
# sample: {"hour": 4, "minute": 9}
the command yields {"hour": 1, "minute": 0}
